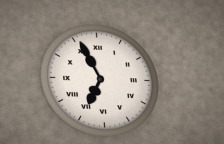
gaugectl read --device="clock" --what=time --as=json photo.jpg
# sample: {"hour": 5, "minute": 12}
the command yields {"hour": 6, "minute": 56}
